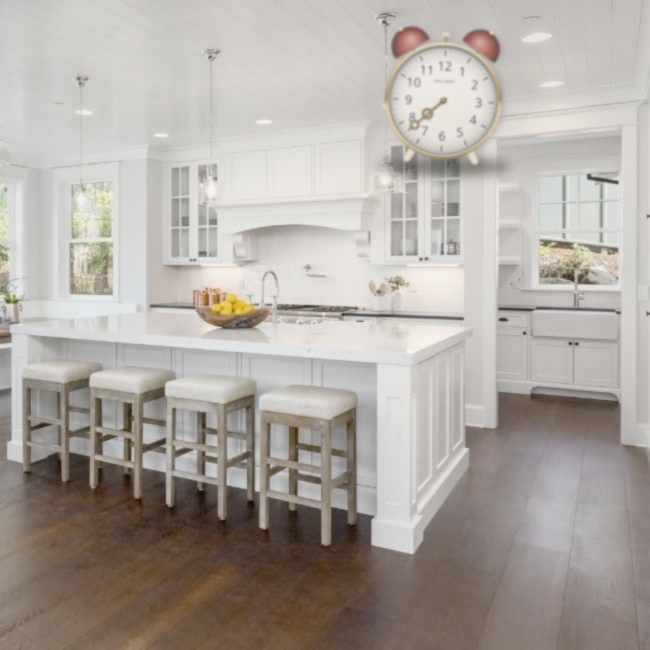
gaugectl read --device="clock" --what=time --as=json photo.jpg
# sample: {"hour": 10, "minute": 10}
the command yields {"hour": 7, "minute": 38}
